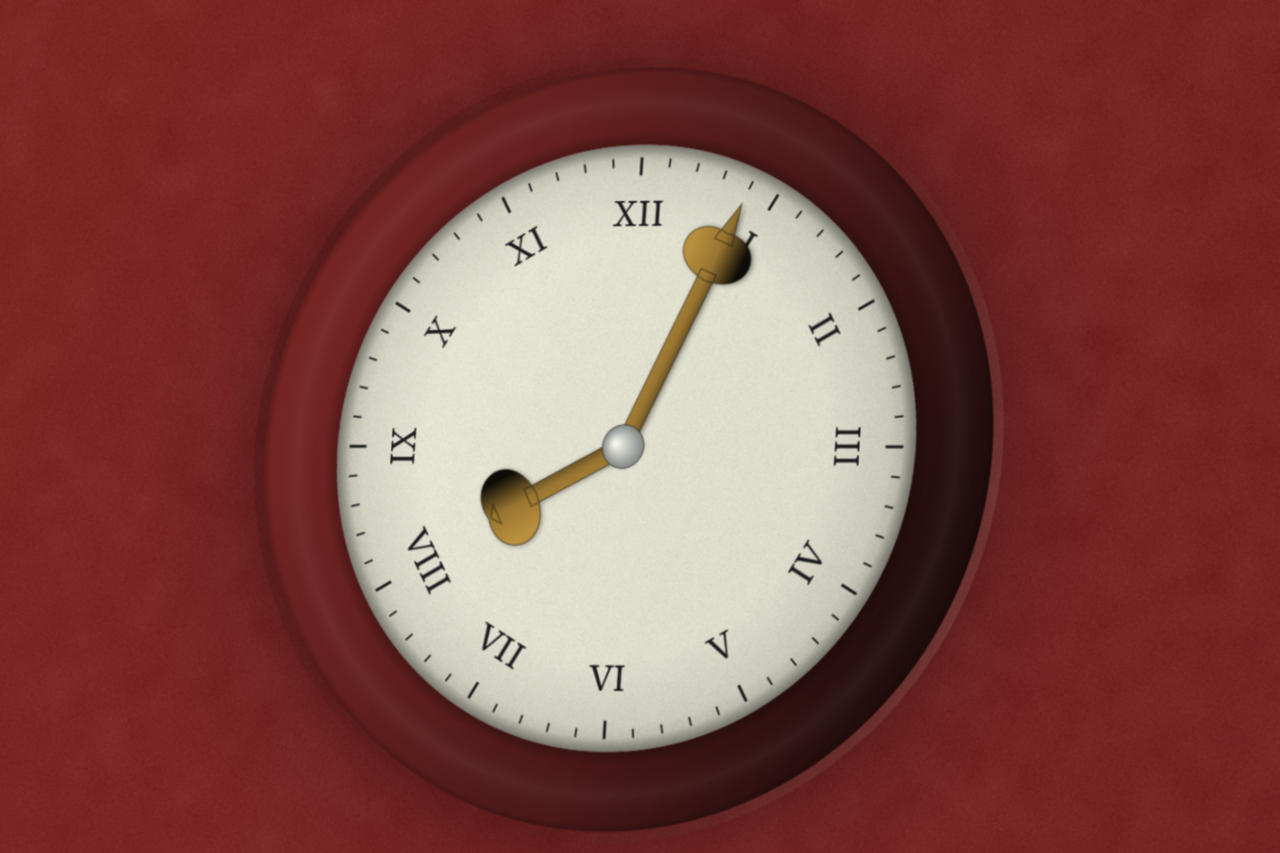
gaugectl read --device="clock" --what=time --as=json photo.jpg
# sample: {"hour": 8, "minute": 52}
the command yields {"hour": 8, "minute": 4}
